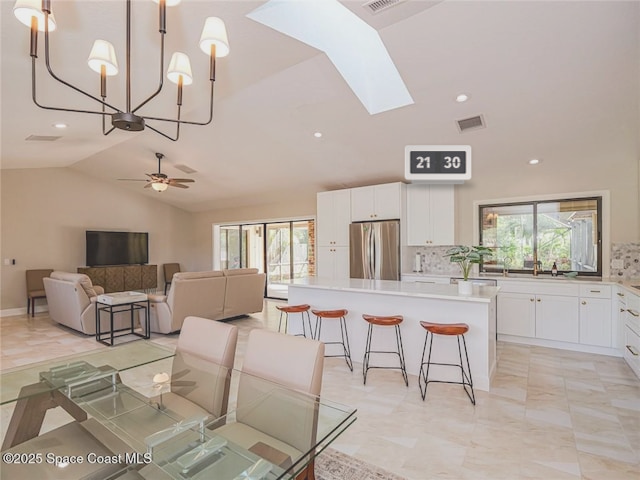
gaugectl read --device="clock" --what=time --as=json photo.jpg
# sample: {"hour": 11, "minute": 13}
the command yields {"hour": 21, "minute": 30}
